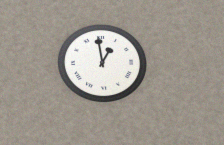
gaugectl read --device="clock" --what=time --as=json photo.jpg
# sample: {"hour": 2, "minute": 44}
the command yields {"hour": 12, "minute": 59}
